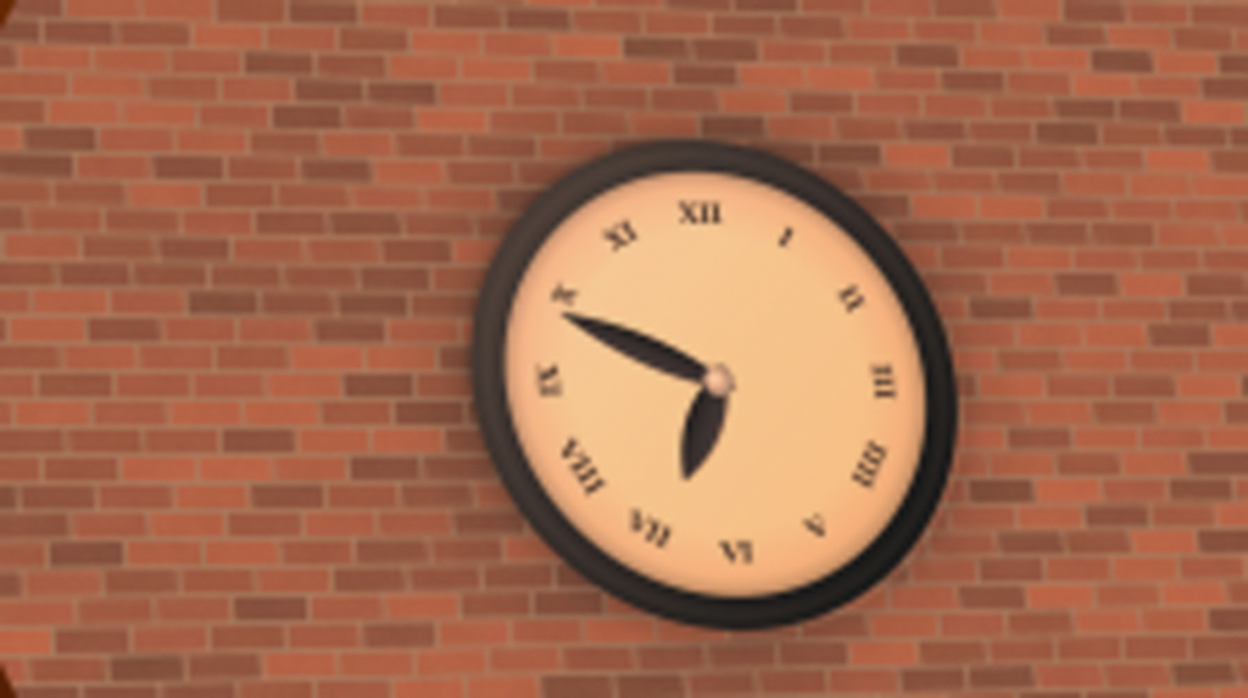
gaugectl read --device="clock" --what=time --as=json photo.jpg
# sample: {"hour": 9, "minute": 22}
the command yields {"hour": 6, "minute": 49}
